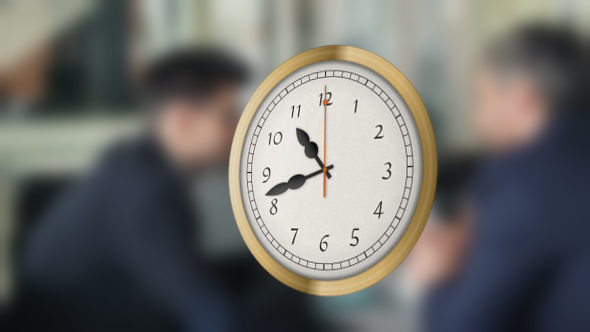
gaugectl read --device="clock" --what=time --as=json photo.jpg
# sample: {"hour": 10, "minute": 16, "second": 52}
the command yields {"hour": 10, "minute": 42, "second": 0}
